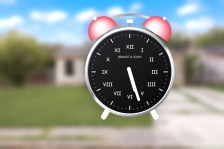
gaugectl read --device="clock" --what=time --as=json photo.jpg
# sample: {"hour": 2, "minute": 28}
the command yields {"hour": 5, "minute": 27}
